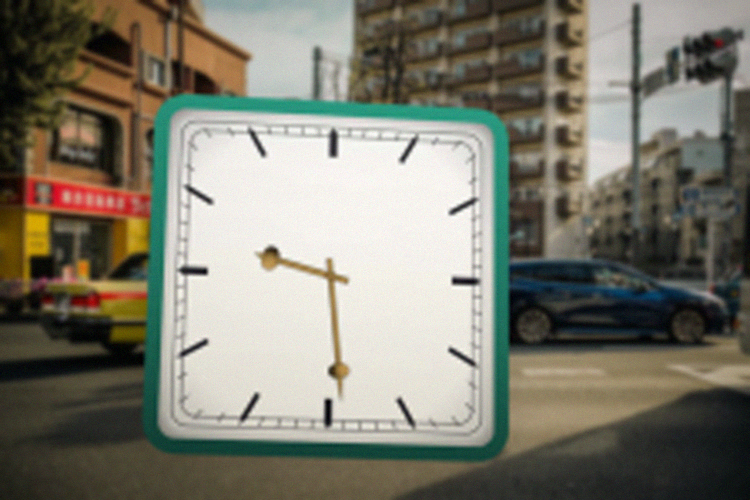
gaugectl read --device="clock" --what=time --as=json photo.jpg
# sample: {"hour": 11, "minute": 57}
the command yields {"hour": 9, "minute": 29}
